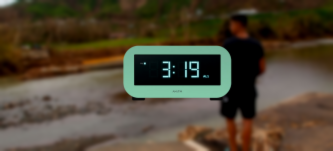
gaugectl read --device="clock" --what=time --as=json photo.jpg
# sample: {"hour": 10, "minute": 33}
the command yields {"hour": 3, "minute": 19}
